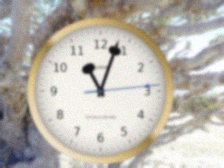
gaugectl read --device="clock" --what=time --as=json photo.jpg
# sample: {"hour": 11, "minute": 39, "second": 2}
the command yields {"hour": 11, "minute": 3, "second": 14}
